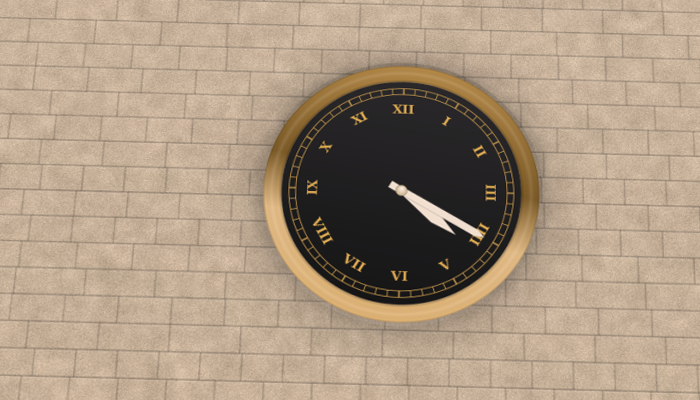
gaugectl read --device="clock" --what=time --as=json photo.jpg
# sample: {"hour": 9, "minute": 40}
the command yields {"hour": 4, "minute": 20}
